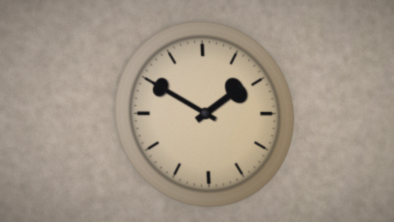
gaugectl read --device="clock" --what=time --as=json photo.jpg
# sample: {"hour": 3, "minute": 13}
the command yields {"hour": 1, "minute": 50}
